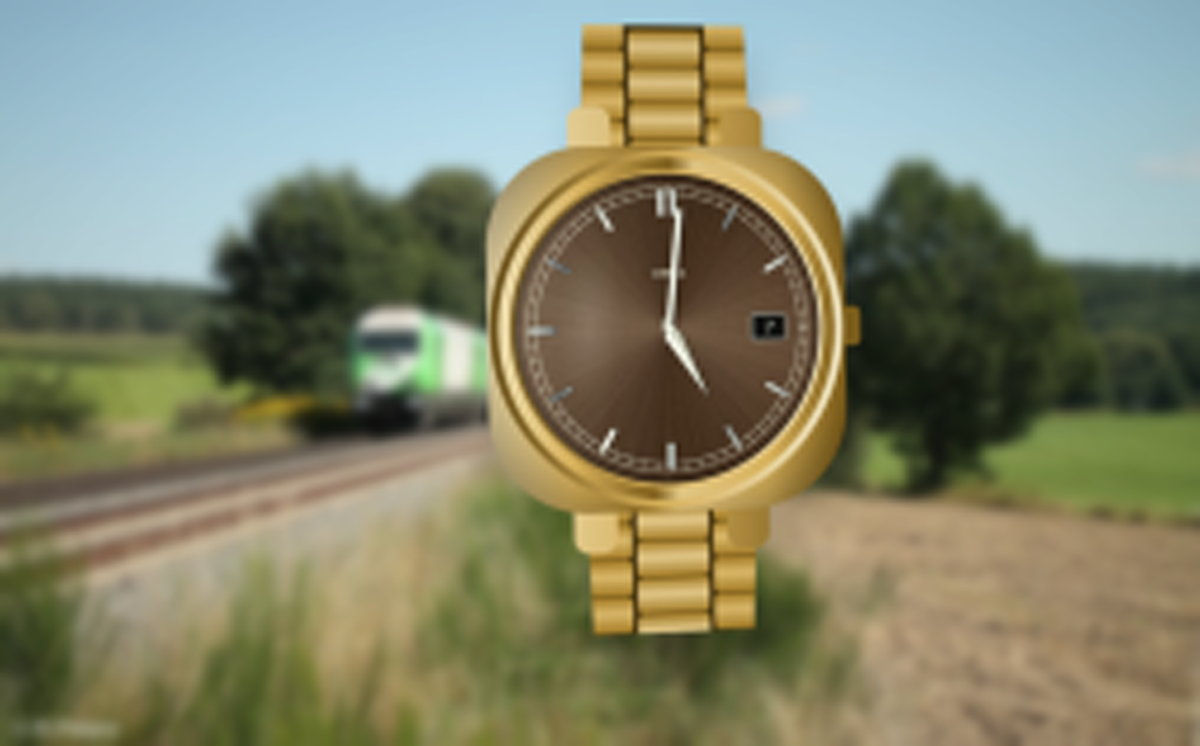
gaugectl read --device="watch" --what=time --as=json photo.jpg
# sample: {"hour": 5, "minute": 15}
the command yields {"hour": 5, "minute": 1}
